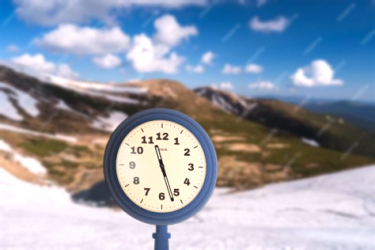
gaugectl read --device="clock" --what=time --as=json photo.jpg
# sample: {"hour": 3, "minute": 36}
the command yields {"hour": 11, "minute": 27}
